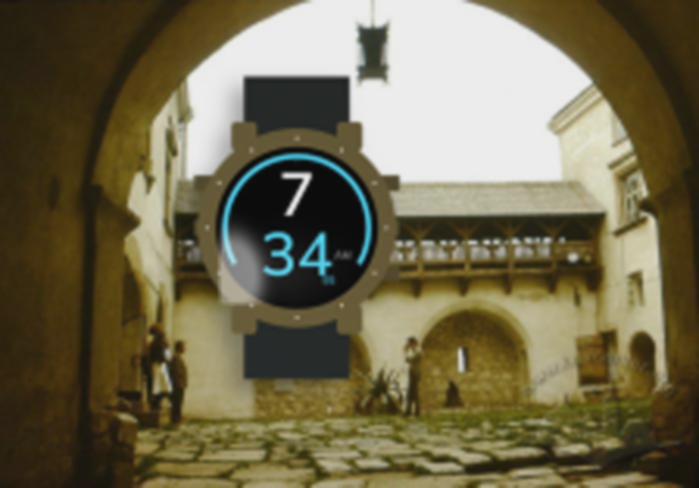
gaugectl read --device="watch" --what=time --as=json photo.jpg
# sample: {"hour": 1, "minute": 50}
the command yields {"hour": 7, "minute": 34}
